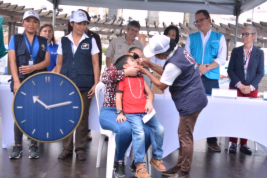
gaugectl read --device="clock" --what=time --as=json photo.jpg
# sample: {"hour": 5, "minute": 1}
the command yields {"hour": 10, "minute": 13}
